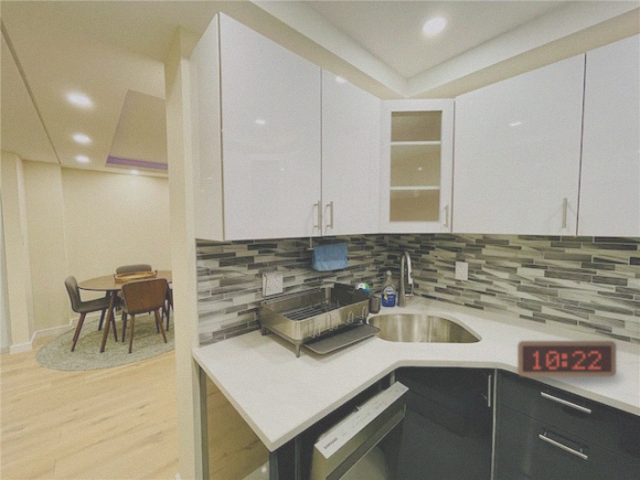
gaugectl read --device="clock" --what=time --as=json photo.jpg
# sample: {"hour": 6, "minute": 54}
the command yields {"hour": 10, "minute": 22}
